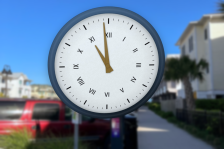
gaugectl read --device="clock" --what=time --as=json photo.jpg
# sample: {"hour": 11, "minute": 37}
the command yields {"hour": 10, "minute": 59}
